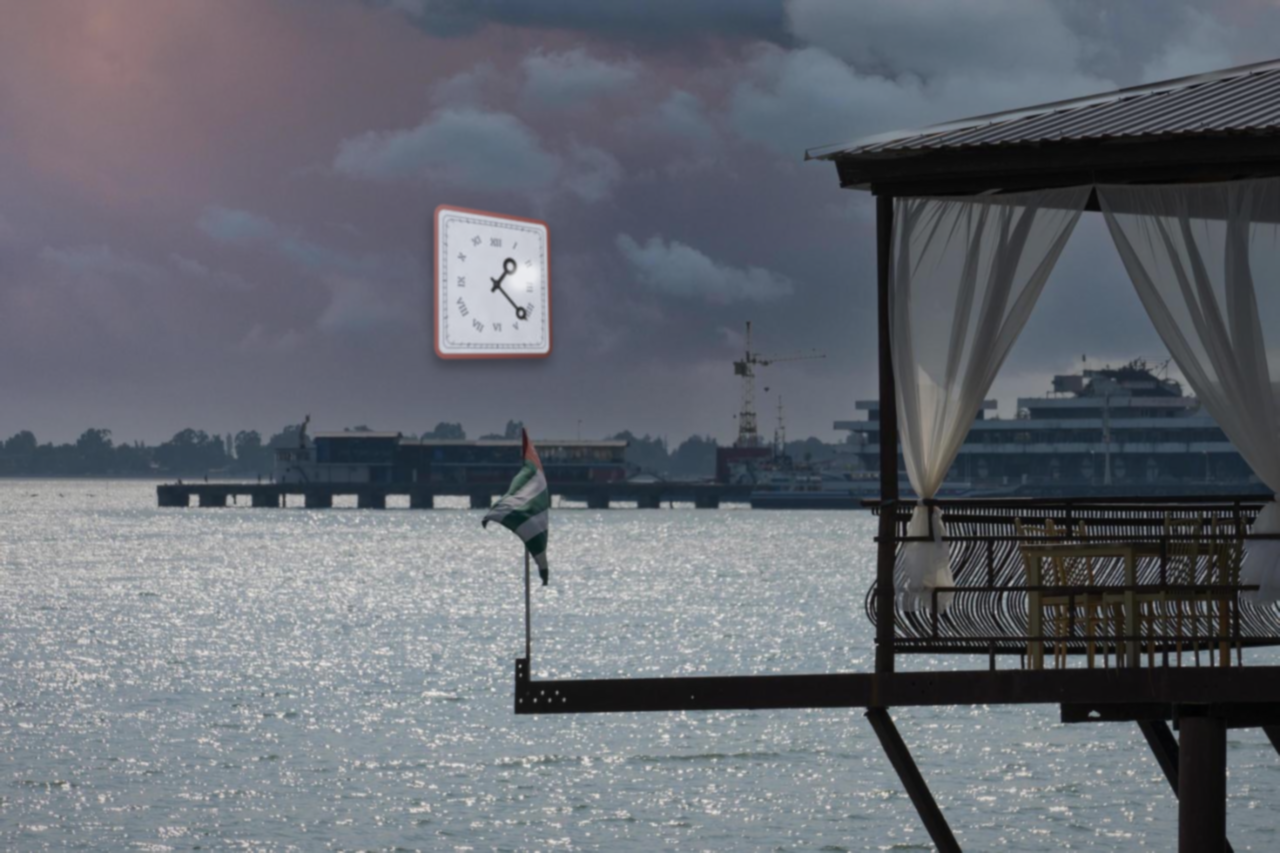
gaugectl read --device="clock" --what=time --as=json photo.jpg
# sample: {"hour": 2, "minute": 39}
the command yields {"hour": 1, "minute": 22}
